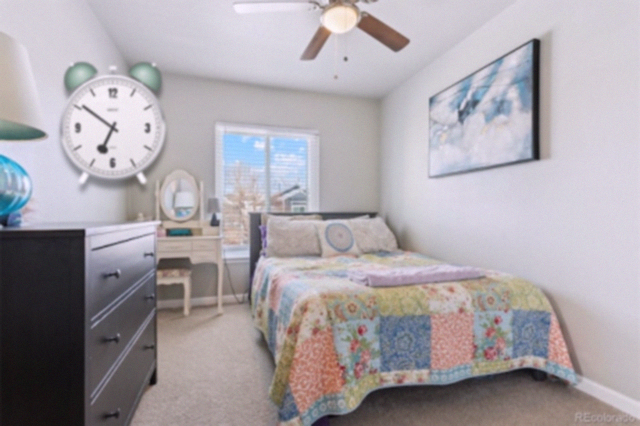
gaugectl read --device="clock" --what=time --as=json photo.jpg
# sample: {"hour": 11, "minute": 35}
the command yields {"hour": 6, "minute": 51}
